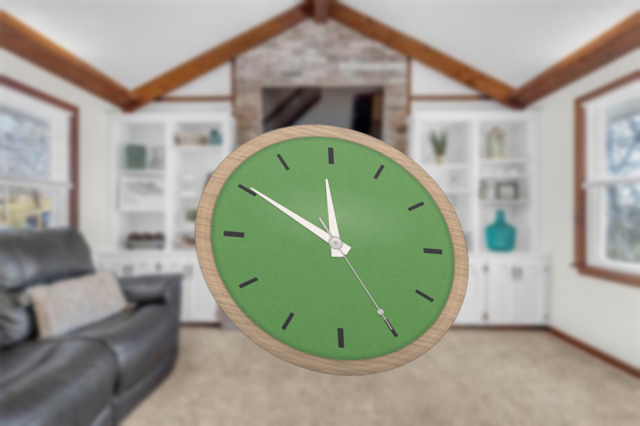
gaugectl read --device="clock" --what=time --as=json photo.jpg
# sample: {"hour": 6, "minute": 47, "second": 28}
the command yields {"hour": 11, "minute": 50, "second": 25}
